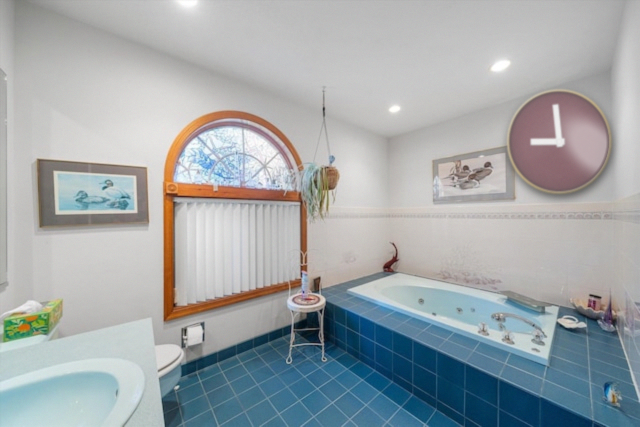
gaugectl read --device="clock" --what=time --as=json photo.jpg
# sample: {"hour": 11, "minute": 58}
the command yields {"hour": 8, "minute": 59}
